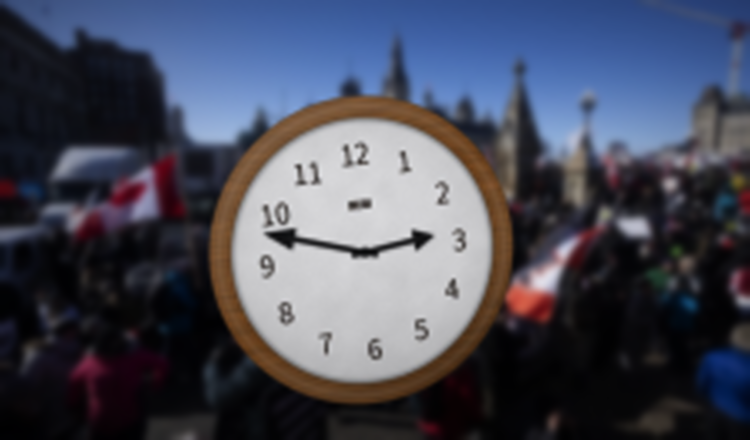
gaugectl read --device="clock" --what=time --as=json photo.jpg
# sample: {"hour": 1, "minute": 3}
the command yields {"hour": 2, "minute": 48}
